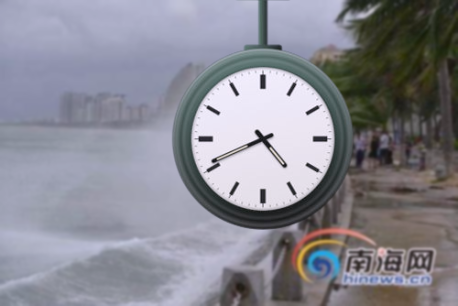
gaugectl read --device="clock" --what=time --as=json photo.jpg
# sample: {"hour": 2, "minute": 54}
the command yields {"hour": 4, "minute": 41}
